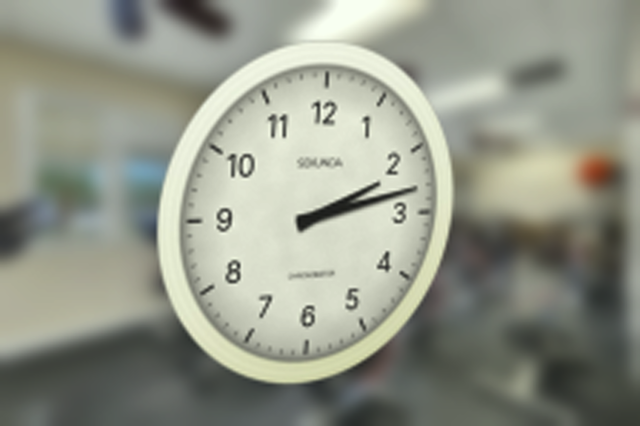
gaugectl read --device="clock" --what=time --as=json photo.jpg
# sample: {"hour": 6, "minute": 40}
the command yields {"hour": 2, "minute": 13}
